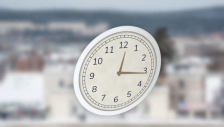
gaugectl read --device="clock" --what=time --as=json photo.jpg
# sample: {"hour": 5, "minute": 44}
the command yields {"hour": 12, "minute": 16}
